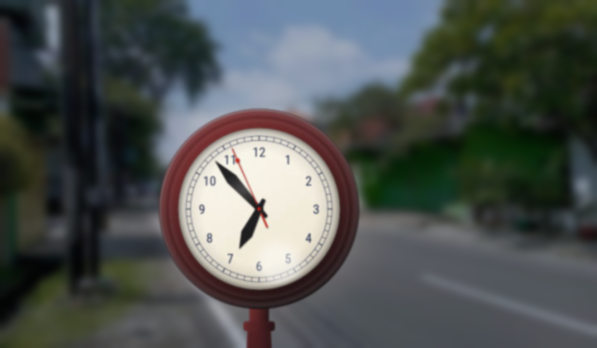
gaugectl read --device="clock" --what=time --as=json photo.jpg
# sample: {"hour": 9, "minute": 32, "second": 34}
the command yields {"hour": 6, "minute": 52, "second": 56}
